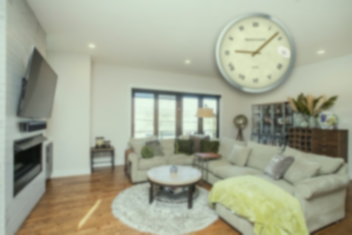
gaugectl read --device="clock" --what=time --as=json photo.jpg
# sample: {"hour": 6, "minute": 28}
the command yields {"hour": 9, "minute": 8}
